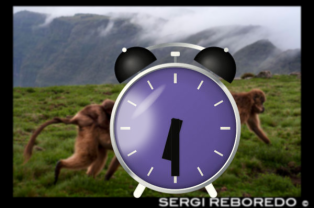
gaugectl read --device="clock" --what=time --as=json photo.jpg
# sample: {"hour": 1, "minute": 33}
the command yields {"hour": 6, "minute": 30}
